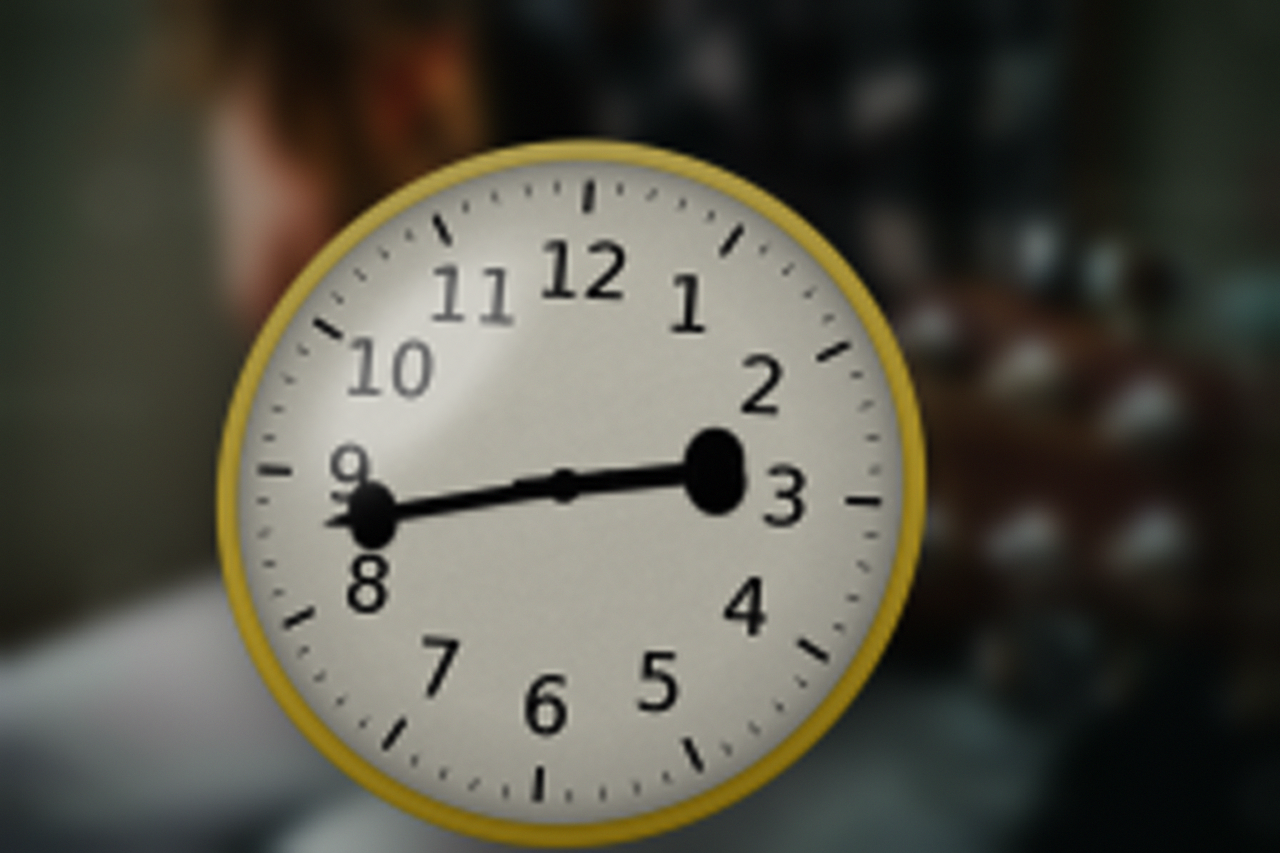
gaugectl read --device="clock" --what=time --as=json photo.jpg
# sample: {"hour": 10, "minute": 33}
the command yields {"hour": 2, "minute": 43}
